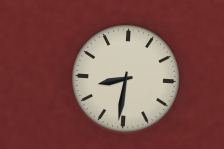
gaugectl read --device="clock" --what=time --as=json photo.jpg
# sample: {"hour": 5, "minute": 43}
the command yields {"hour": 8, "minute": 31}
